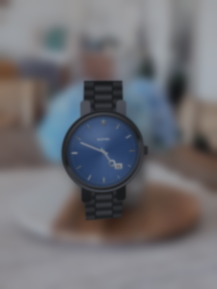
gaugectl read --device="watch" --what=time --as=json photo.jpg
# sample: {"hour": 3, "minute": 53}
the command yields {"hour": 4, "minute": 49}
